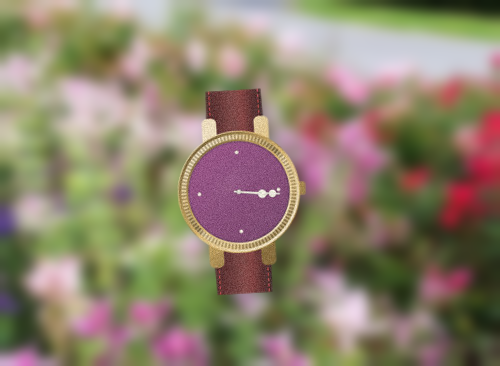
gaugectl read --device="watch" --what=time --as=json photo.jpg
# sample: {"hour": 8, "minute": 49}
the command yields {"hour": 3, "minute": 16}
